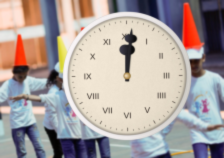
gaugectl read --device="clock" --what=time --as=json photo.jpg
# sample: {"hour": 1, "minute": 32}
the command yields {"hour": 12, "minute": 1}
